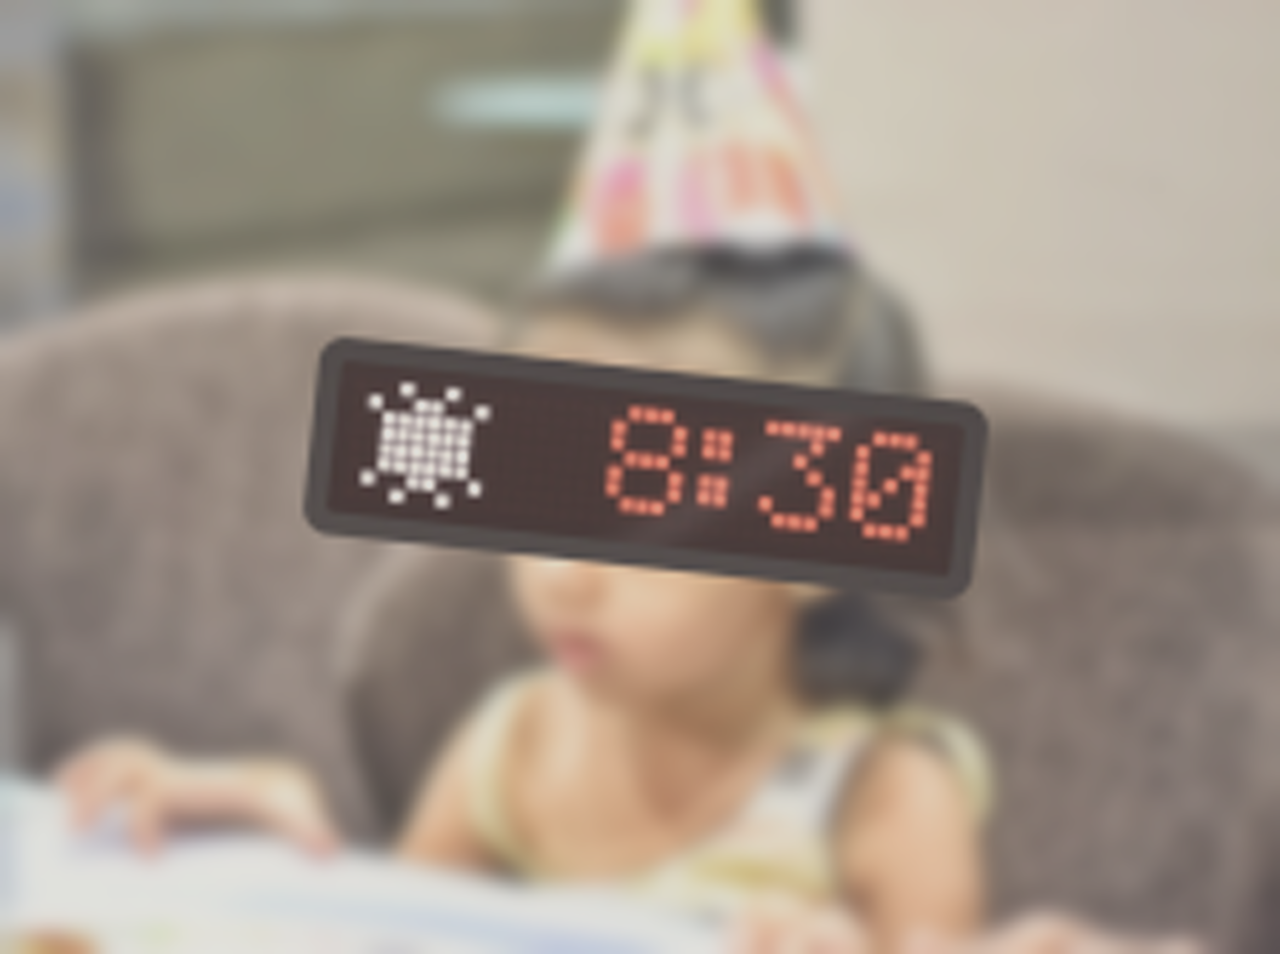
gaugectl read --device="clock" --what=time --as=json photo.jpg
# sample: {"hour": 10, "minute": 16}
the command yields {"hour": 8, "minute": 30}
